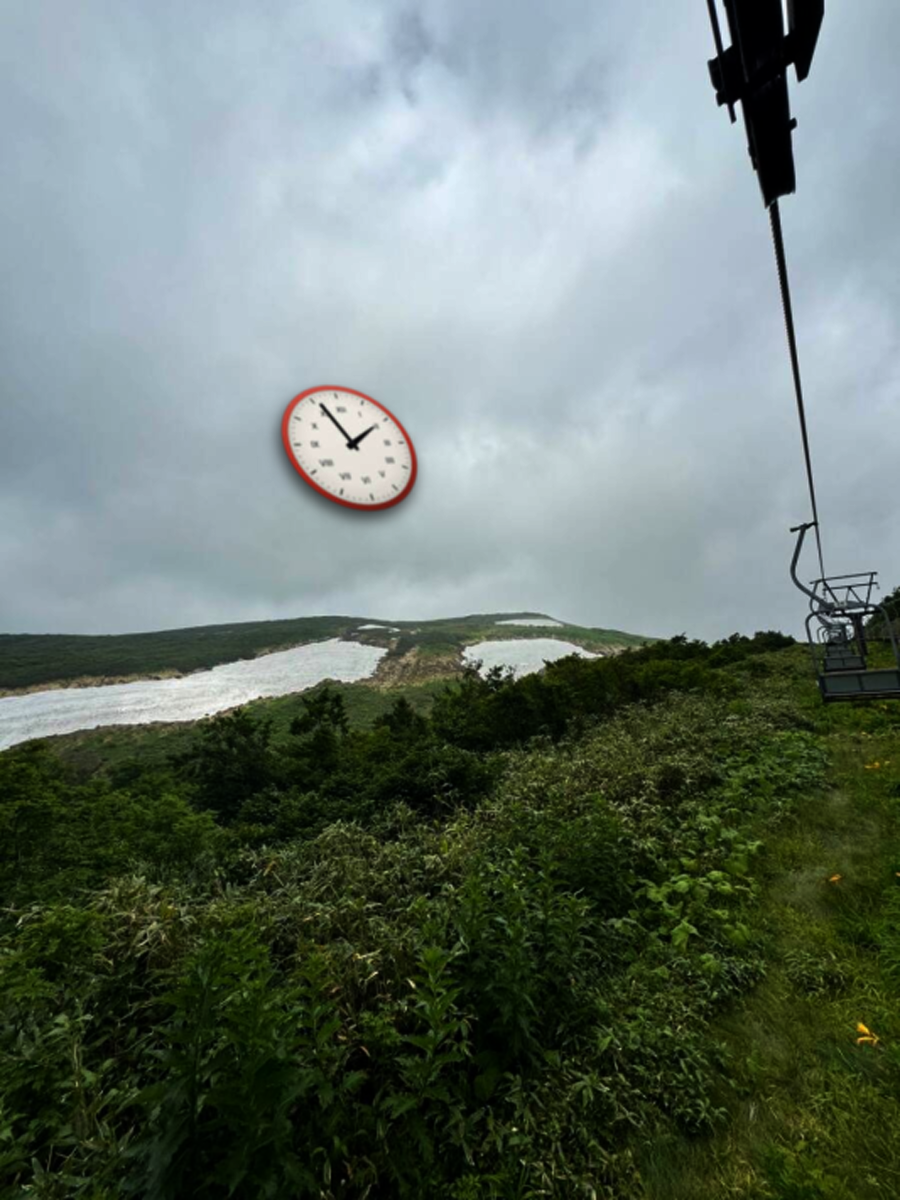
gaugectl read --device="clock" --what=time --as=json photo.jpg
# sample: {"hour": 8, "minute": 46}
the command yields {"hour": 1, "minute": 56}
